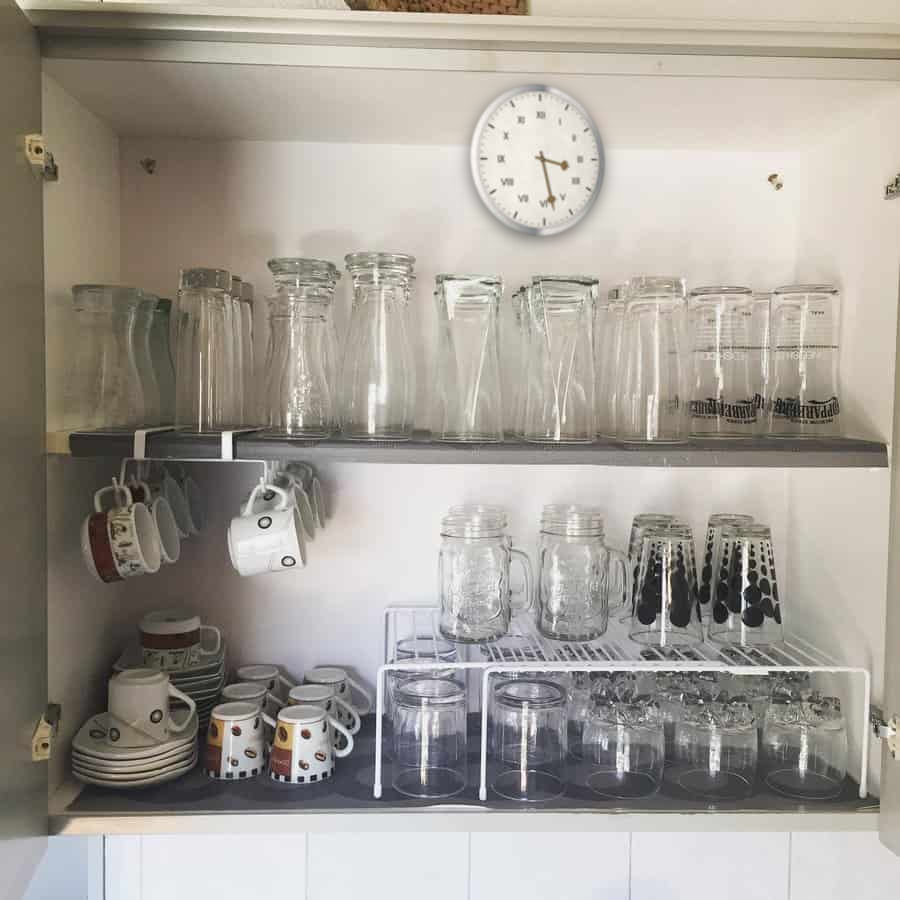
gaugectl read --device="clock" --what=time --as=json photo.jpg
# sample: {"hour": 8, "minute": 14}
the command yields {"hour": 3, "minute": 28}
